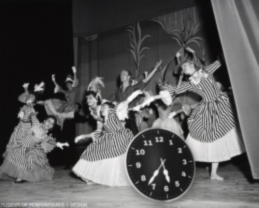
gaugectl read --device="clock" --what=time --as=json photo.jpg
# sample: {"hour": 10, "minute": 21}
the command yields {"hour": 5, "minute": 37}
